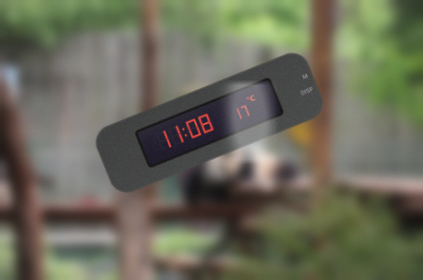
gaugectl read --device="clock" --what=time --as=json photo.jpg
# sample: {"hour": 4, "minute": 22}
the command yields {"hour": 11, "minute": 8}
